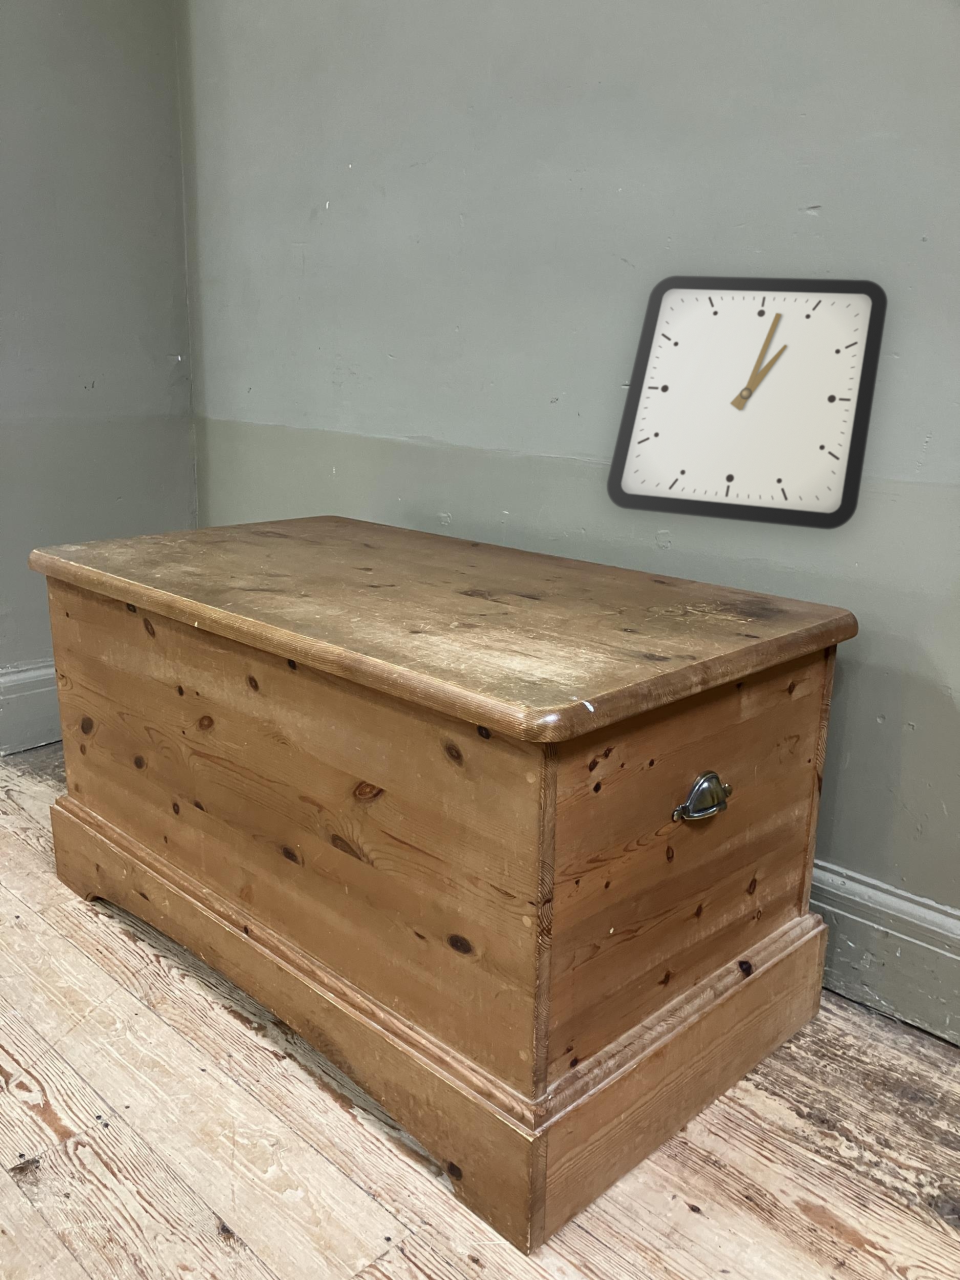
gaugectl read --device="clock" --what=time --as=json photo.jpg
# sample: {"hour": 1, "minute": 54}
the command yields {"hour": 1, "minute": 2}
